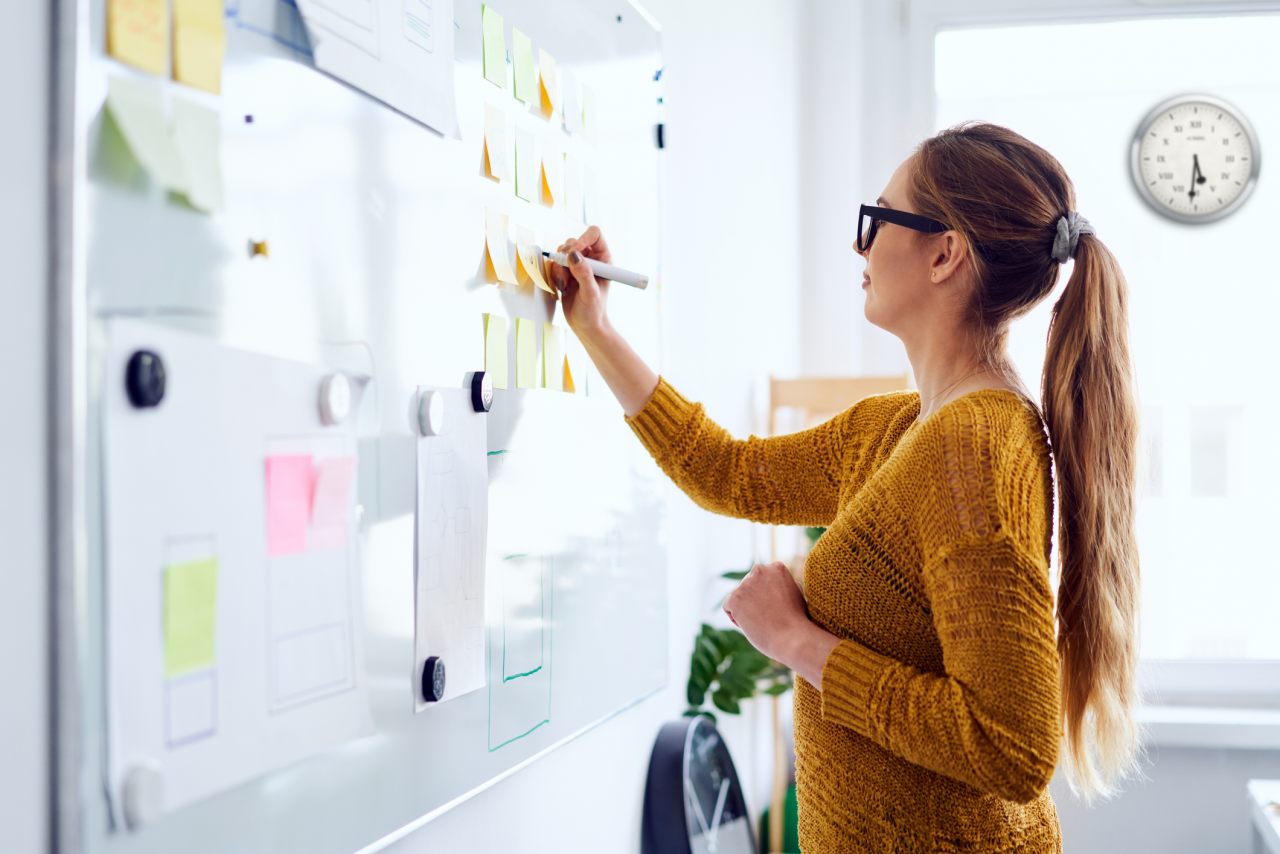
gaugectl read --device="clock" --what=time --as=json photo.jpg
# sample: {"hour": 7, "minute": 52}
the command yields {"hour": 5, "minute": 31}
